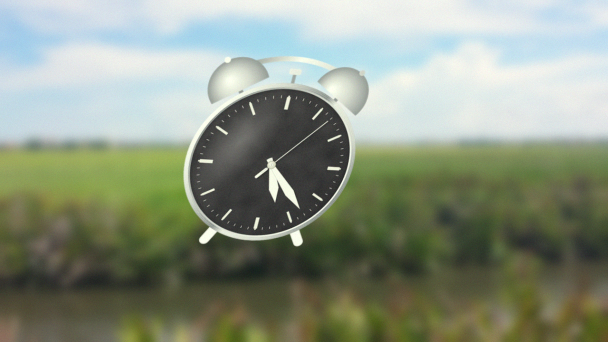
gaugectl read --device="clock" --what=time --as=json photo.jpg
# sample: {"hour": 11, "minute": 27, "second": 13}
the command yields {"hour": 5, "minute": 23, "second": 7}
